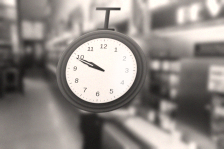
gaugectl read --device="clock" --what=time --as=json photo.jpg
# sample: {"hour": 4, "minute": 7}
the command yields {"hour": 9, "minute": 49}
